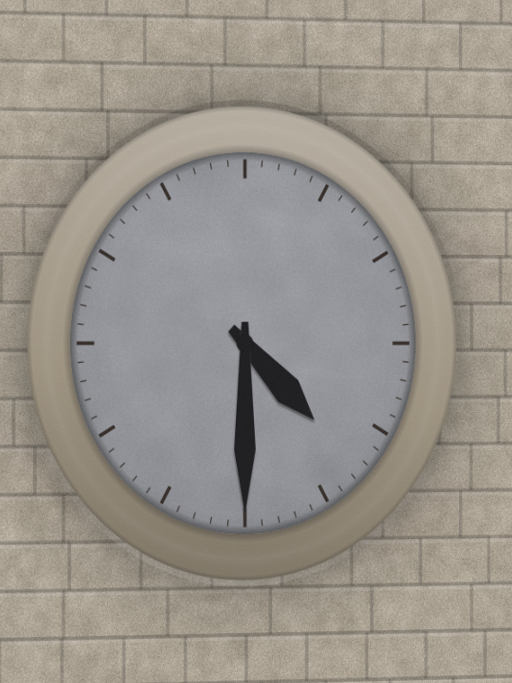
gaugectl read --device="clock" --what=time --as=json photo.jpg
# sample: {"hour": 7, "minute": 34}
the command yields {"hour": 4, "minute": 30}
